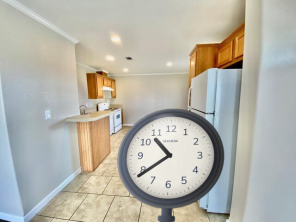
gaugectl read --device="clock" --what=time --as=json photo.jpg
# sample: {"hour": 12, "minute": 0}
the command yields {"hour": 10, "minute": 39}
